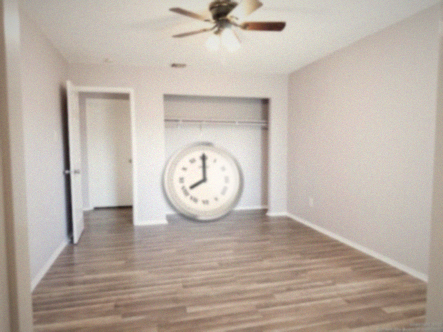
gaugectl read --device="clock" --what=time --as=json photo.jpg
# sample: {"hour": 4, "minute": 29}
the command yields {"hour": 8, "minute": 0}
